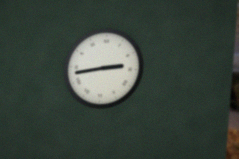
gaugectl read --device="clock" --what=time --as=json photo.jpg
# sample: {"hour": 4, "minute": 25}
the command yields {"hour": 2, "minute": 43}
